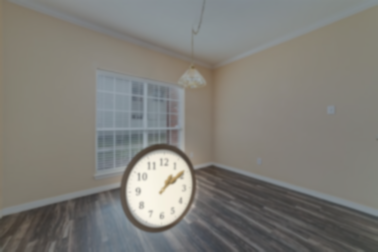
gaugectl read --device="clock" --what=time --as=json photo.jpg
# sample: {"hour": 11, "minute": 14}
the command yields {"hour": 1, "minute": 9}
